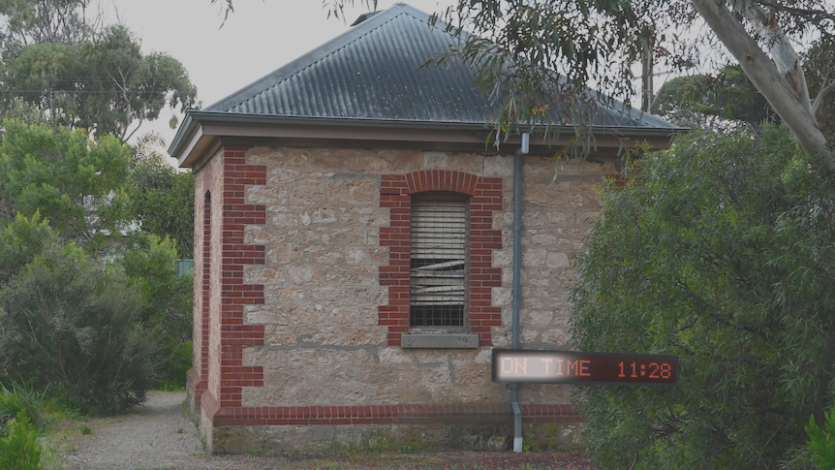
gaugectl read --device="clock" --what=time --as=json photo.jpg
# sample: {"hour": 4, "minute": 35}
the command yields {"hour": 11, "minute": 28}
